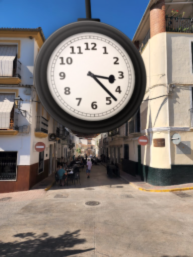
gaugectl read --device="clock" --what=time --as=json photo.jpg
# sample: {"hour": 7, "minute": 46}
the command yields {"hour": 3, "minute": 23}
